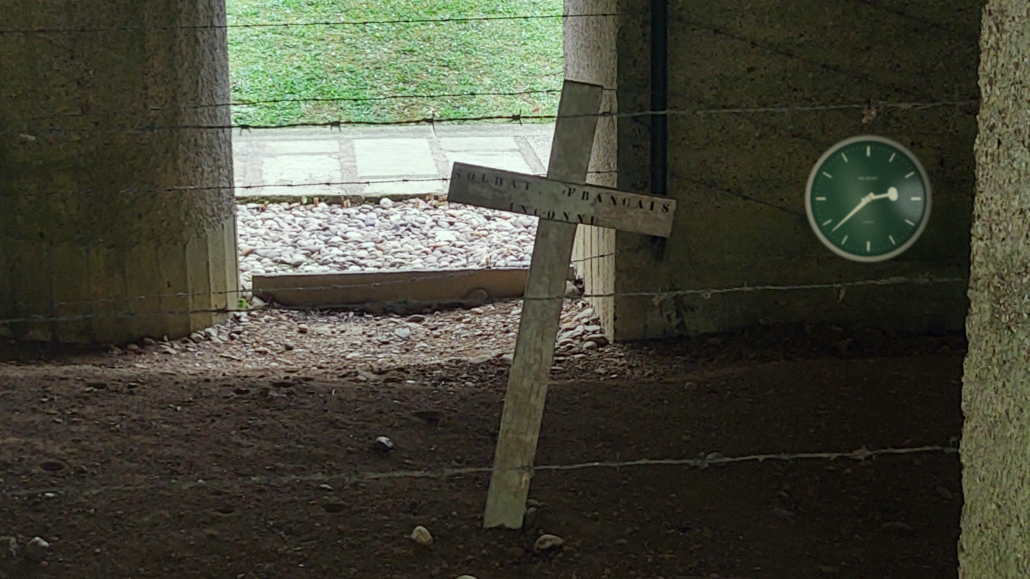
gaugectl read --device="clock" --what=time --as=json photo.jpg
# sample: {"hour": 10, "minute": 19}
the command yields {"hour": 2, "minute": 38}
